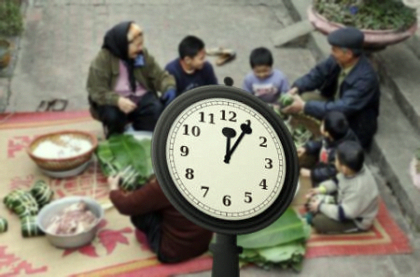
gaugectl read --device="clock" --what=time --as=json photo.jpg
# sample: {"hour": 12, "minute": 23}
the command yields {"hour": 12, "minute": 5}
